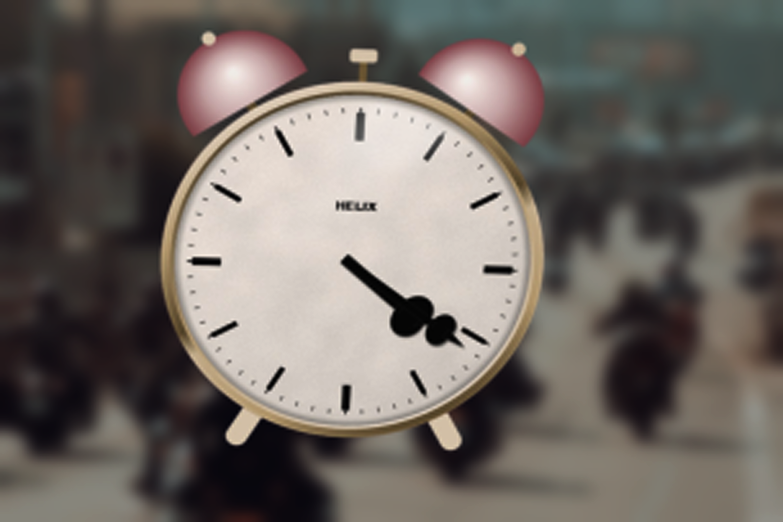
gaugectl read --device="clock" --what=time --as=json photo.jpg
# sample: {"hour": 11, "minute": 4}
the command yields {"hour": 4, "minute": 21}
